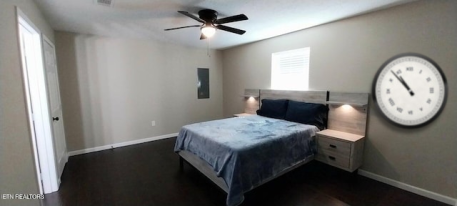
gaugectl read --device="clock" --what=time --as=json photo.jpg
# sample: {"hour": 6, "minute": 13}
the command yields {"hour": 10, "minute": 53}
